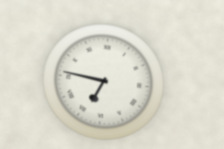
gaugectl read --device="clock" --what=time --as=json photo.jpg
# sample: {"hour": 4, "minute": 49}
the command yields {"hour": 6, "minute": 46}
